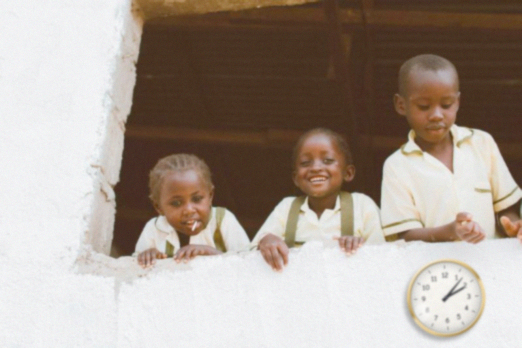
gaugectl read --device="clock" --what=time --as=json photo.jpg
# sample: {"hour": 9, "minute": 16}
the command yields {"hour": 2, "minute": 7}
